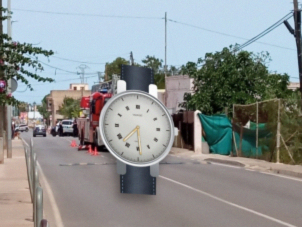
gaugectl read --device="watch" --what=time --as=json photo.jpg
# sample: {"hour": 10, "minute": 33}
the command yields {"hour": 7, "minute": 29}
